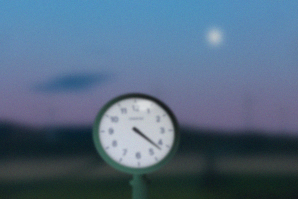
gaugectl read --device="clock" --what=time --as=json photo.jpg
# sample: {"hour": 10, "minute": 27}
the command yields {"hour": 4, "minute": 22}
